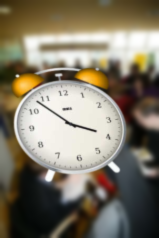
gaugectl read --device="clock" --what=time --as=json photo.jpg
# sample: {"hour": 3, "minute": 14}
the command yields {"hour": 3, "minute": 53}
